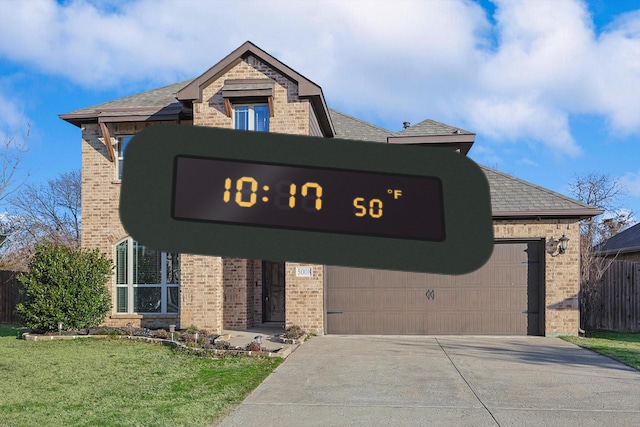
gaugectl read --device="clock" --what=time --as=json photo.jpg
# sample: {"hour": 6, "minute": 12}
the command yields {"hour": 10, "minute": 17}
